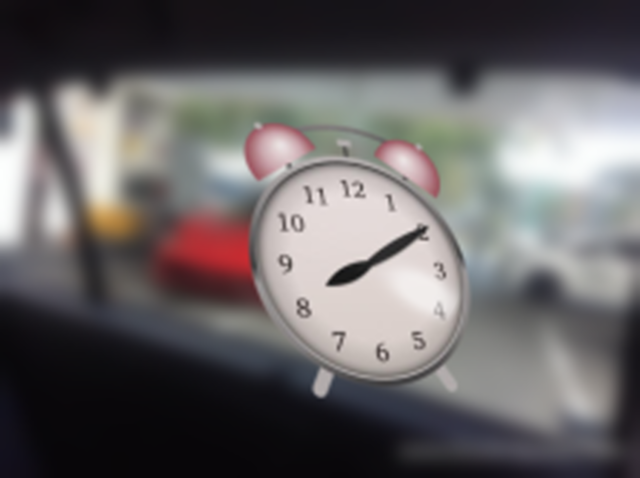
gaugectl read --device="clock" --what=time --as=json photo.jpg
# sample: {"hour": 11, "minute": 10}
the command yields {"hour": 8, "minute": 10}
